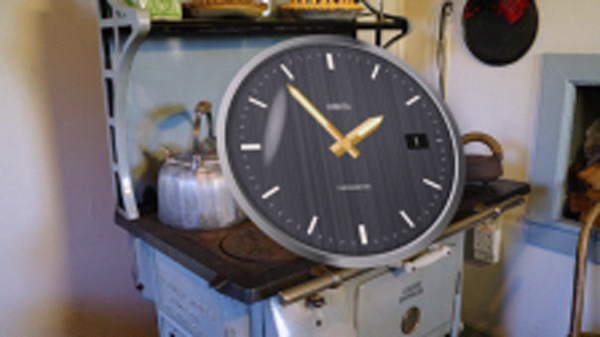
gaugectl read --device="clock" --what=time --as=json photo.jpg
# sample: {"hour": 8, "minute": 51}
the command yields {"hour": 1, "minute": 54}
